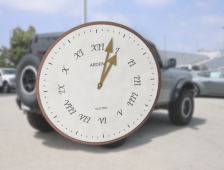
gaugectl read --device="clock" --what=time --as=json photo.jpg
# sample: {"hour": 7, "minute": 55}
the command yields {"hour": 1, "minute": 3}
